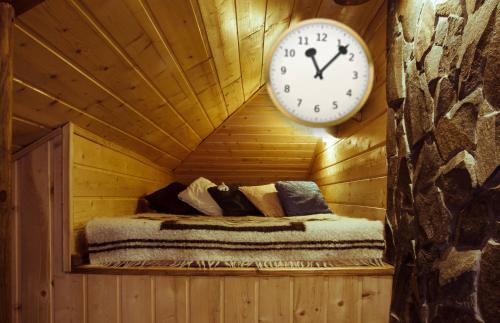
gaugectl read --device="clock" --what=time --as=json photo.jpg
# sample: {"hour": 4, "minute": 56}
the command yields {"hour": 11, "minute": 7}
